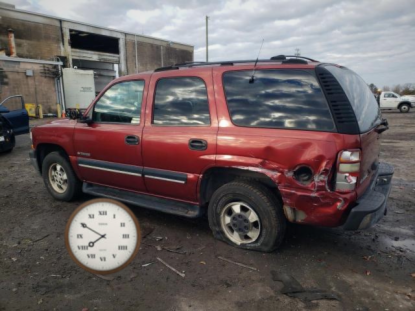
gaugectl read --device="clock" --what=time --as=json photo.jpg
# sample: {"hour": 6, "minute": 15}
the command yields {"hour": 7, "minute": 50}
